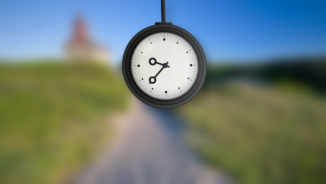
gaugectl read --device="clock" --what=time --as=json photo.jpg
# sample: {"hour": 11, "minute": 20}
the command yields {"hour": 9, "minute": 37}
